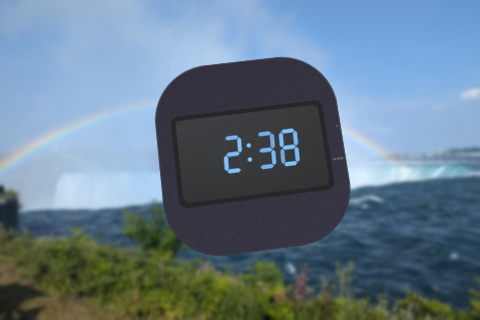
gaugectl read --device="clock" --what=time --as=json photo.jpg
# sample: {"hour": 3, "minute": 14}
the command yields {"hour": 2, "minute": 38}
